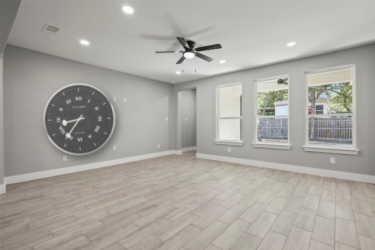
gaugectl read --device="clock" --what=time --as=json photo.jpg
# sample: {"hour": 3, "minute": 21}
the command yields {"hour": 8, "minute": 36}
